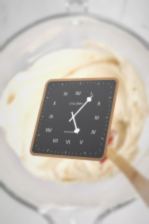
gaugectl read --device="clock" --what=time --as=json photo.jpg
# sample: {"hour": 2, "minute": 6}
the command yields {"hour": 5, "minute": 6}
